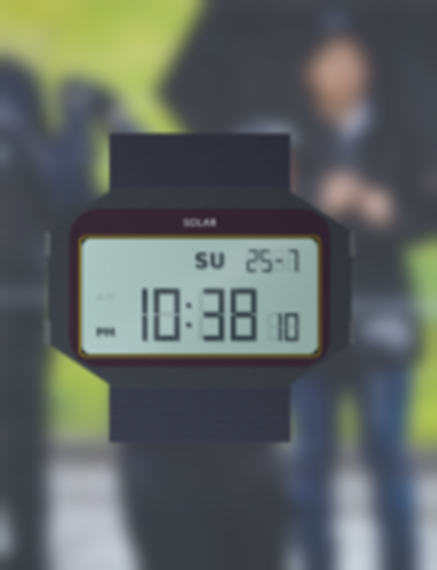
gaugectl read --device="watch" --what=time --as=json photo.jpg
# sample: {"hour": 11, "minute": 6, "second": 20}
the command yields {"hour": 10, "minute": 38, "second": 10}
